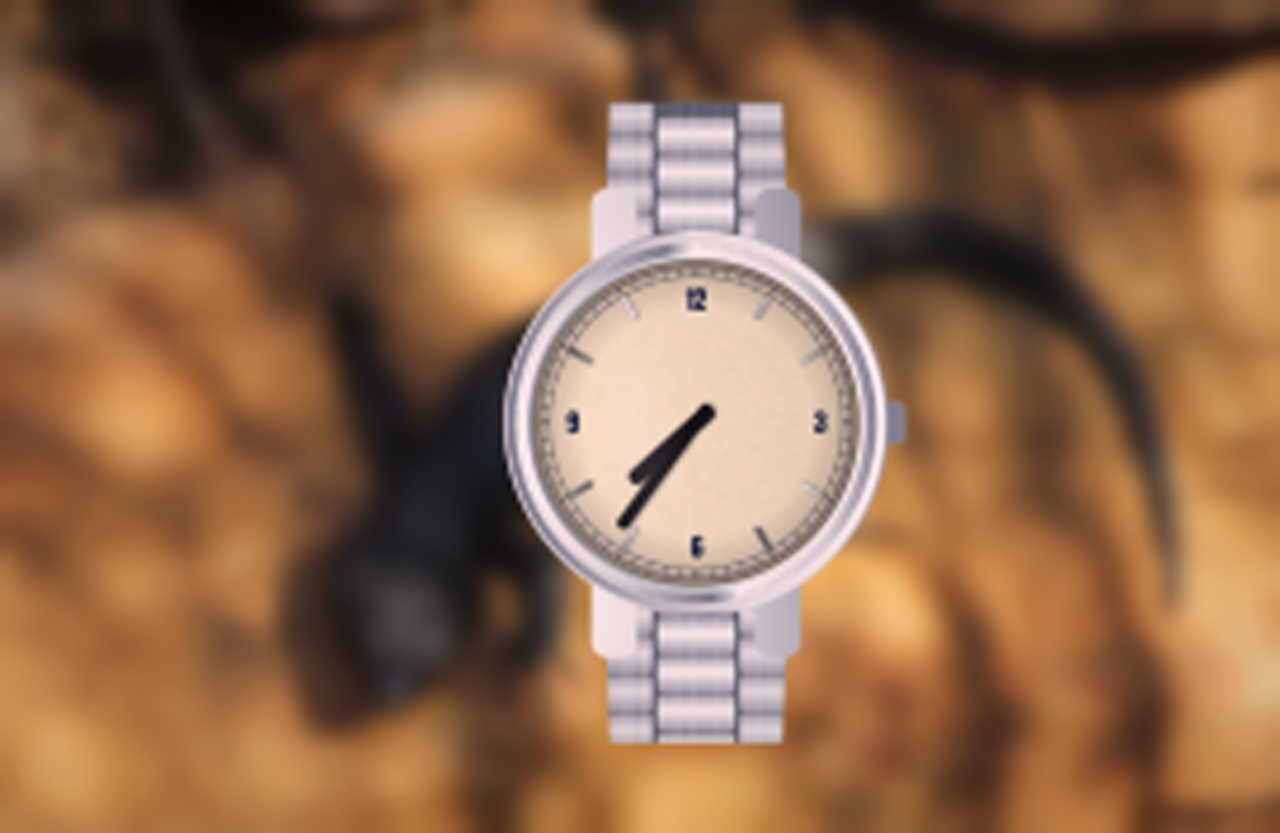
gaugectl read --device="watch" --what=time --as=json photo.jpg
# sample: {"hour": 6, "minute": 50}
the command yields {"hour": 7, "minute": 36}
